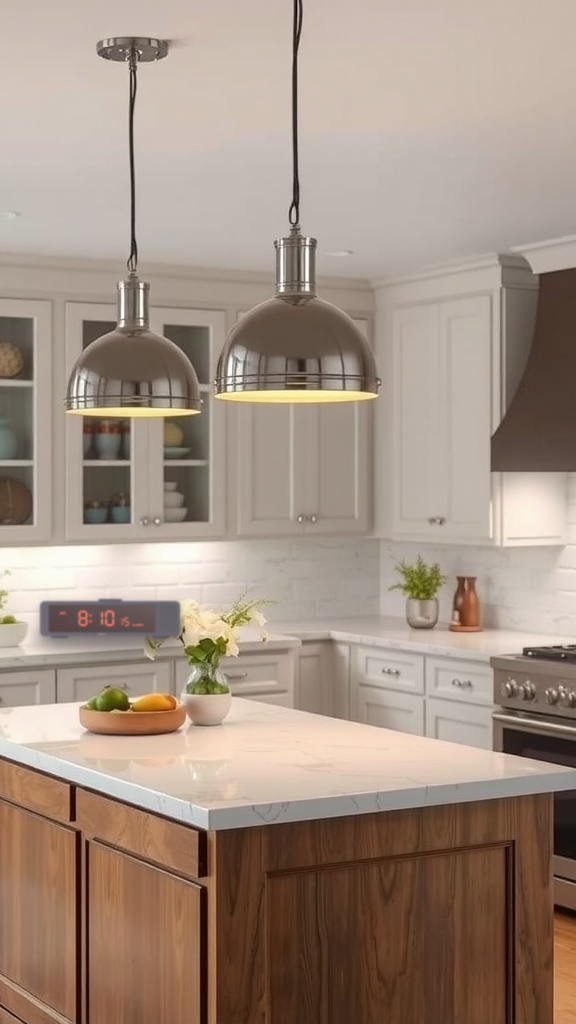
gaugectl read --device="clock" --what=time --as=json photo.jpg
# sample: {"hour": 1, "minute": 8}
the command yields {"hour": 8, "minute": 10}
